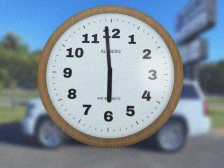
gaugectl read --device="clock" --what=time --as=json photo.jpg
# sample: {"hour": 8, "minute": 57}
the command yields {"hour": 5, "minute": 59}
